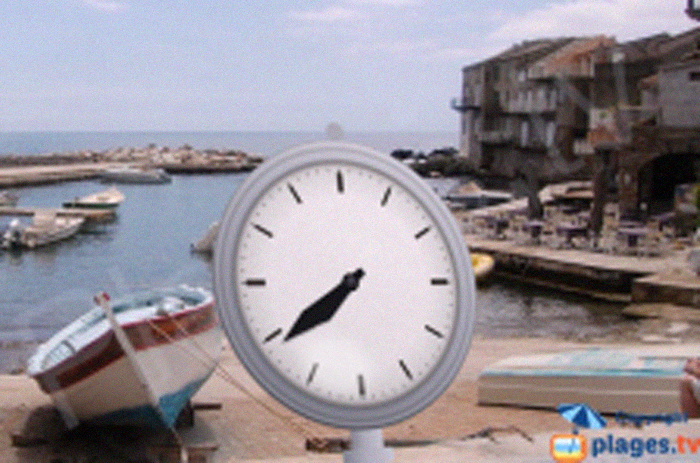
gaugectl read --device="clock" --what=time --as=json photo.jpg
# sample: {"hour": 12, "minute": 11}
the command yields {"hour": 7, "minute": 39}
